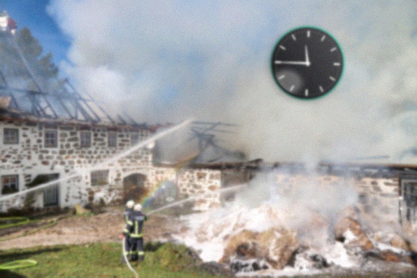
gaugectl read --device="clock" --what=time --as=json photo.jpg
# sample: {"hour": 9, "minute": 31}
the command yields {"hour": 11, "minute": 45}
